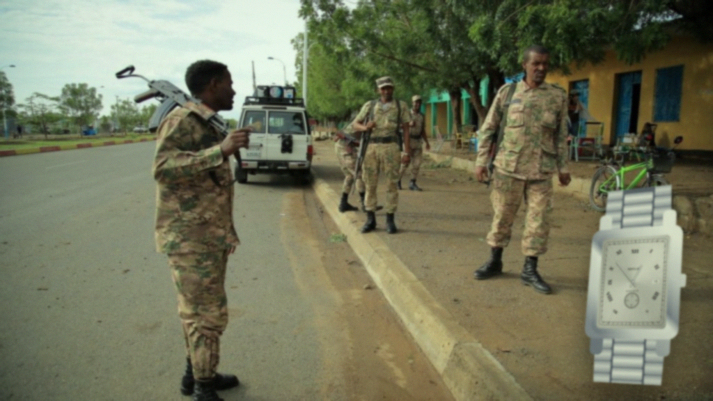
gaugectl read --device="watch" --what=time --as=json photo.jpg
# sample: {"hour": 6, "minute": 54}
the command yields {"hour": 12, "minute": 53}
